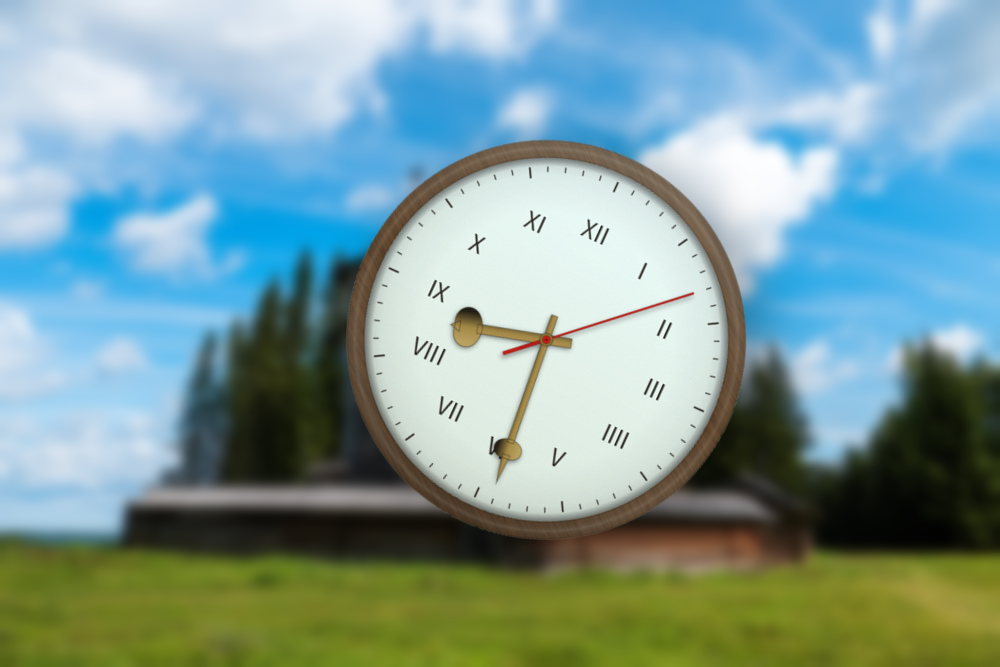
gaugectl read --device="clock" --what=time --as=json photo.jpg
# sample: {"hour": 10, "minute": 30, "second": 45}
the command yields {"hour": 8, "minute": 29, "second": 8}
